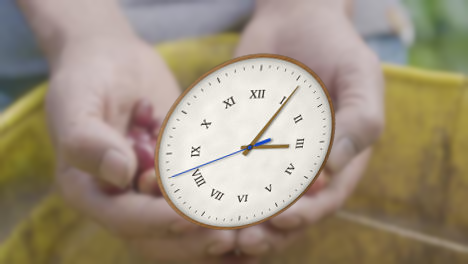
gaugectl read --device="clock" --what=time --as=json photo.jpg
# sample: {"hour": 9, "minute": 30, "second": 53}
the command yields {"hour": 3, "minute": 5, "second": 42}
